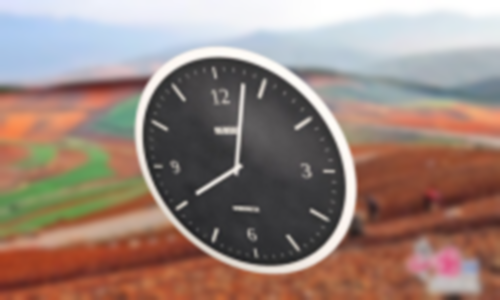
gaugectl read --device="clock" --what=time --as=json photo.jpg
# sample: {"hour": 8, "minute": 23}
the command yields {"hour": 8, "minute": 3}
